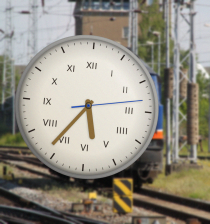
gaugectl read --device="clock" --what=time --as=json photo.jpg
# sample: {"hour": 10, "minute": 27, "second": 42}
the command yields {"hour": 5, "minute": 36, "second": 13}
